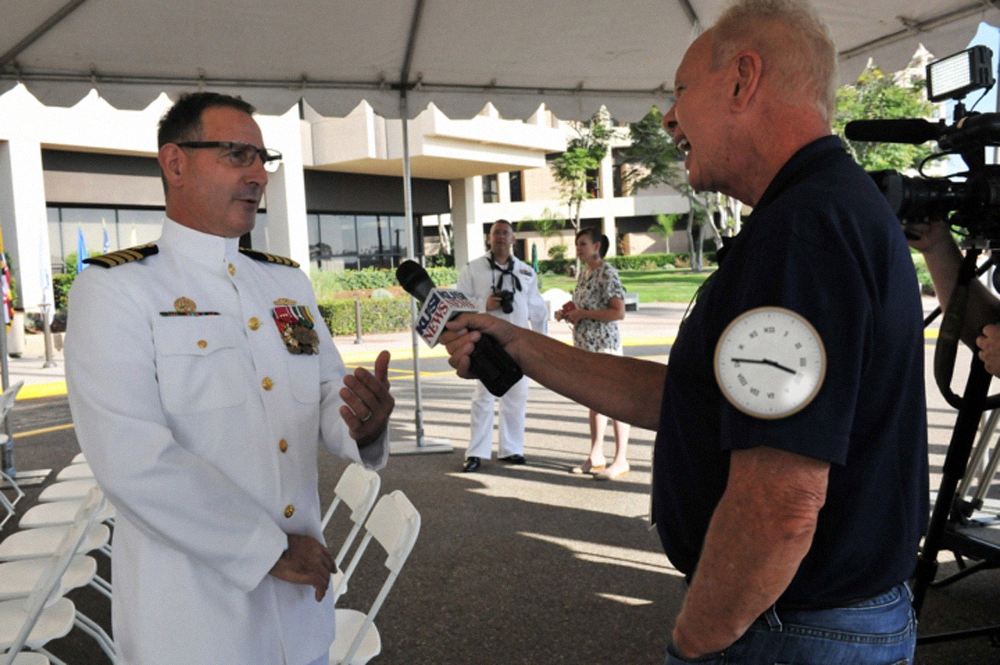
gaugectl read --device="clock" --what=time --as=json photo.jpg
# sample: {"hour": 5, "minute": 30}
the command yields {"hour": 3, "minute": 46}
